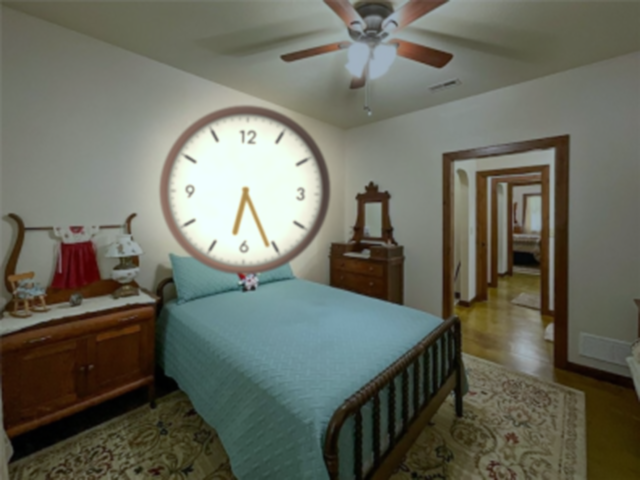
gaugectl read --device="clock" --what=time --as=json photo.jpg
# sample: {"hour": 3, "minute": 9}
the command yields {"hour": 6, "minute": 26}
